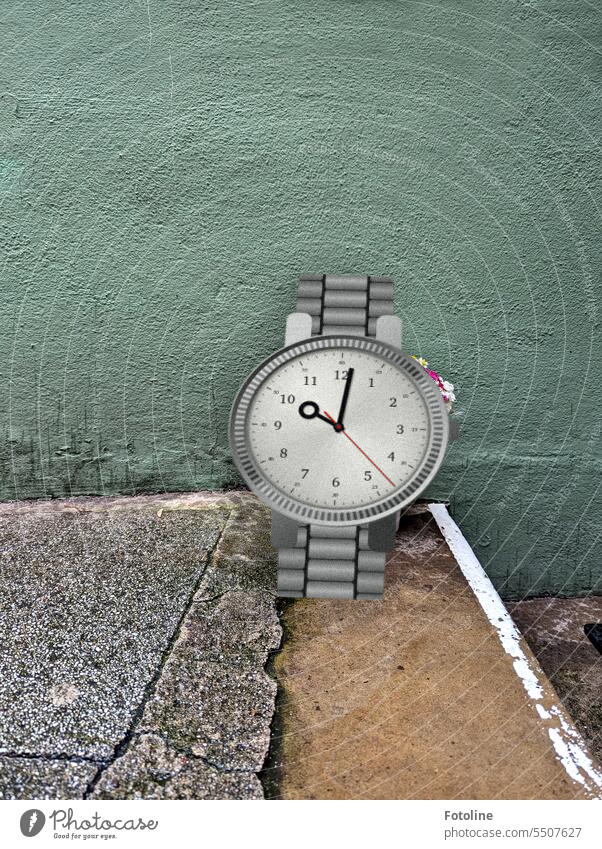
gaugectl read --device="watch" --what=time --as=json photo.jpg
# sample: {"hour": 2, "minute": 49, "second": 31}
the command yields {"hour": 10, "minute": 1, "second": 23}
